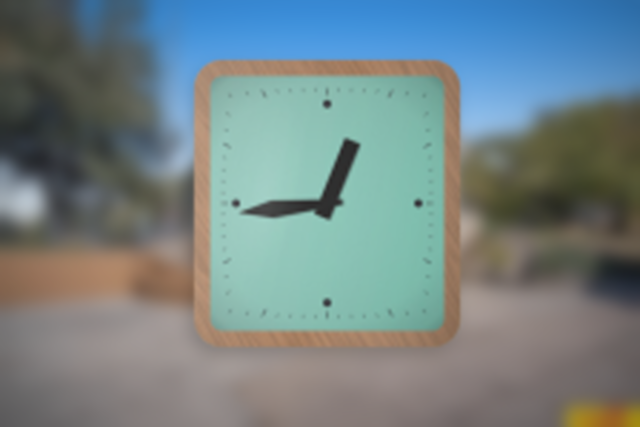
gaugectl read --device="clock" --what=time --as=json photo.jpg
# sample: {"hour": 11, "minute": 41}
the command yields {"hour": 12, "minute": 44}
